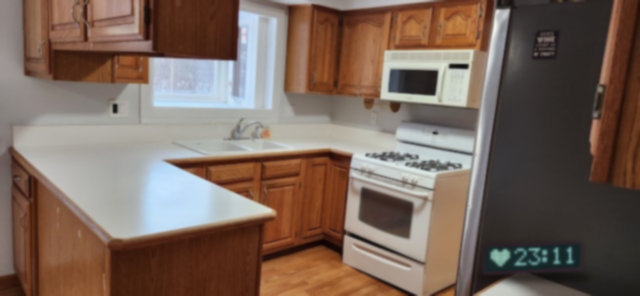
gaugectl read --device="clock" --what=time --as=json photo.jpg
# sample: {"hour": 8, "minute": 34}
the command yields {"hour": 23, "minute": 11}
